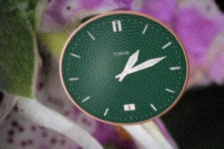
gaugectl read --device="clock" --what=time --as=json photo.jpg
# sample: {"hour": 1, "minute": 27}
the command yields {"hour": 1, "minute": 12}
